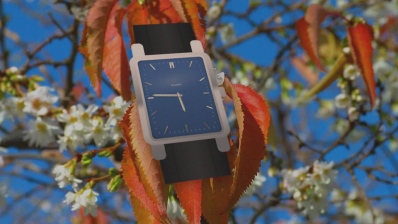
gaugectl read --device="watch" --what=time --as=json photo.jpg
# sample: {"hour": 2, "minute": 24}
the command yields {"hour": 5, "minute": 46}
